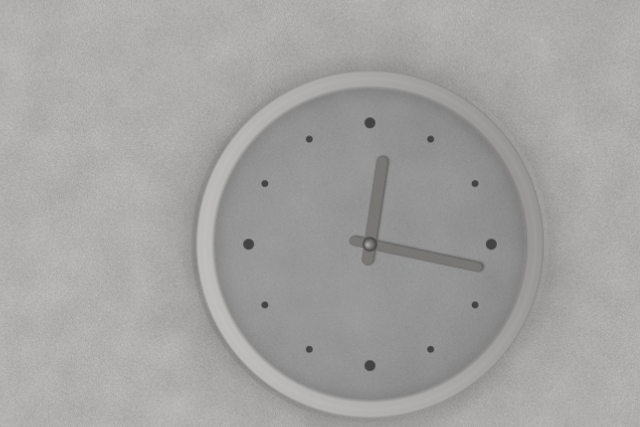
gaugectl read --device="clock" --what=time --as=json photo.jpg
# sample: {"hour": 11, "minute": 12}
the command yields {"hour": 12, "minute": 17}
